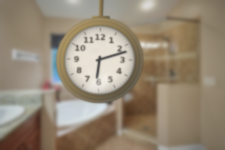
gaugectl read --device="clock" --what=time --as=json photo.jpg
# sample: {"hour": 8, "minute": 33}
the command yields {"hour": 6, "minute": 12}
